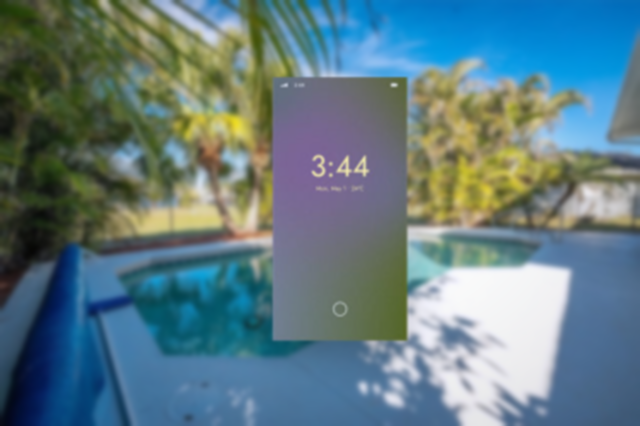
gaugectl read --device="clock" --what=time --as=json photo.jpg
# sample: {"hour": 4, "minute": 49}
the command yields {"hour": 3, "minute": 44}
